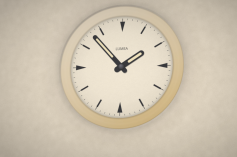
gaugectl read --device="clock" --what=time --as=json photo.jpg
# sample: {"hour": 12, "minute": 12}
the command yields {"hour": 1, "minute": 53}
